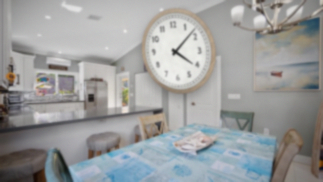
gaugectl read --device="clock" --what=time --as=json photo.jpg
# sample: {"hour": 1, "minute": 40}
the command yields {"hour": 4, "minute": 8}
